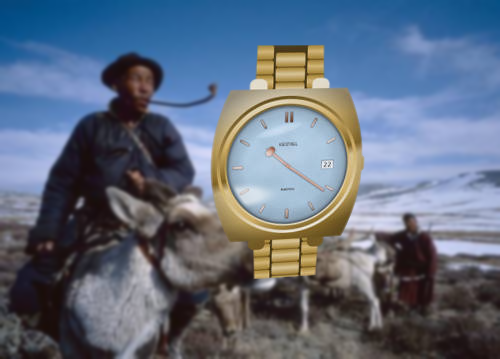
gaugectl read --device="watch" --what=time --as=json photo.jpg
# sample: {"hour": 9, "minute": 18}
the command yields {"hour": 10, "minute": 21}
